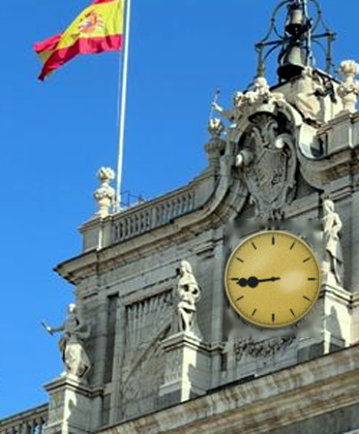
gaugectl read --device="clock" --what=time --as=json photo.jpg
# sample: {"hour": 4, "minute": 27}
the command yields {"hour": 8, "minute": 44}
